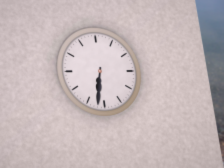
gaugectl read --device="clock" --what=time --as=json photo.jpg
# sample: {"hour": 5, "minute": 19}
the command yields {"hour": 6, "minute": 32}
